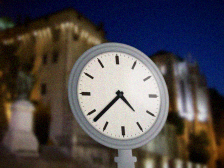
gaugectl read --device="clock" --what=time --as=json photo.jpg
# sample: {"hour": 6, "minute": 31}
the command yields {"hour": 4, "minute": 38}
